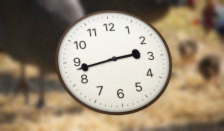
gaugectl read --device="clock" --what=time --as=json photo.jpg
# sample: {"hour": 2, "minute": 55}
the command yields {"hour": 2, "minute": 43}
